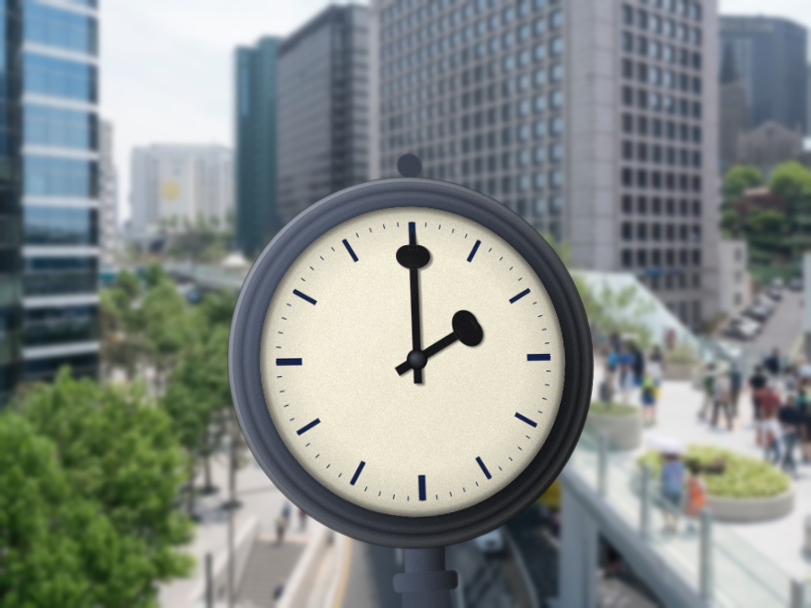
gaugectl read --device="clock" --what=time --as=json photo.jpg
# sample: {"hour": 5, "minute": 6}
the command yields {"hour": 2, "minute": 0}
